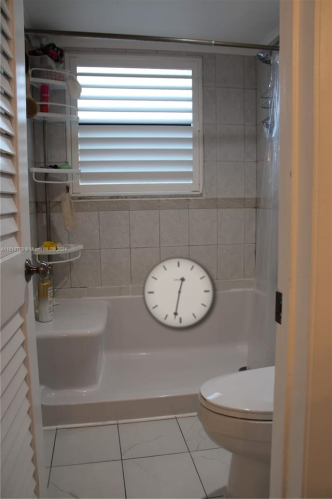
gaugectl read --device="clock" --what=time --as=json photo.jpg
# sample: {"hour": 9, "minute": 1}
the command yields {"hour": 12, "minute": 32}
